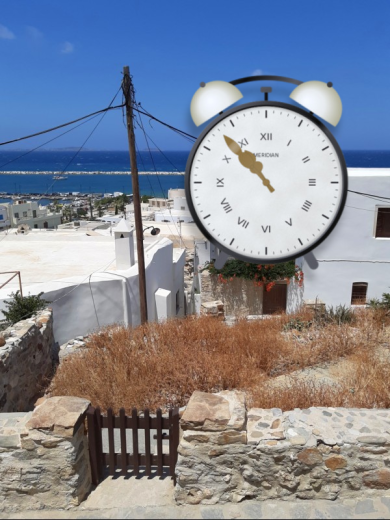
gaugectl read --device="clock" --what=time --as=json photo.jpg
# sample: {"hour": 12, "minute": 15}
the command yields {"hour": 10, "minute": 53}
